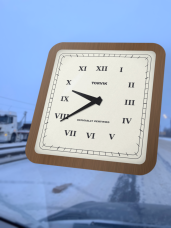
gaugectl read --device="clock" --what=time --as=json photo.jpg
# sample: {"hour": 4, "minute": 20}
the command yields {"hour": 9, "minute": 39}
